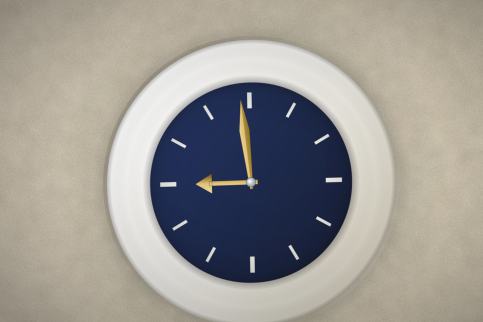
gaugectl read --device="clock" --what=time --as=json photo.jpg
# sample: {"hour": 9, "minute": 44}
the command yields {"hour": 8, "minute": 59}
